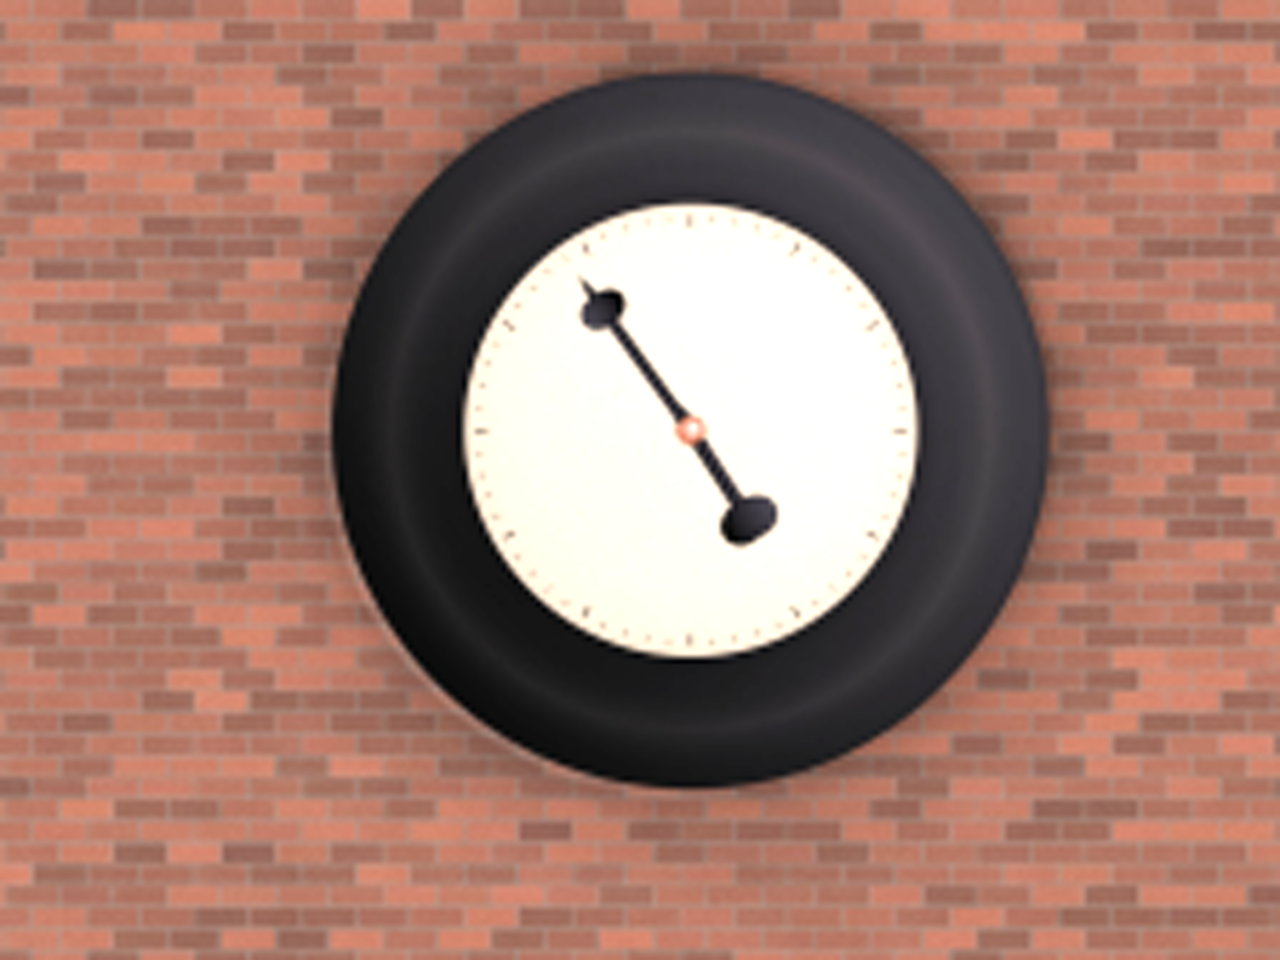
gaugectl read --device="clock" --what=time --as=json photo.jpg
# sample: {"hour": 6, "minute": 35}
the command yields {"hour": 4, "minute": 54}
